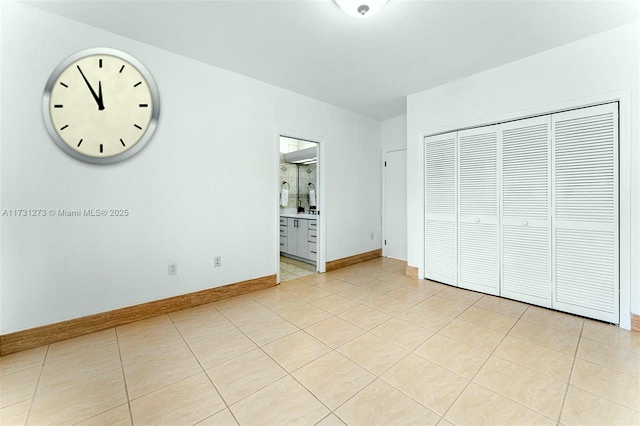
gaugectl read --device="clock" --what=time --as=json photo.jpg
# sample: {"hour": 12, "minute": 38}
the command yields {"hour": 11, "minute": 55}
